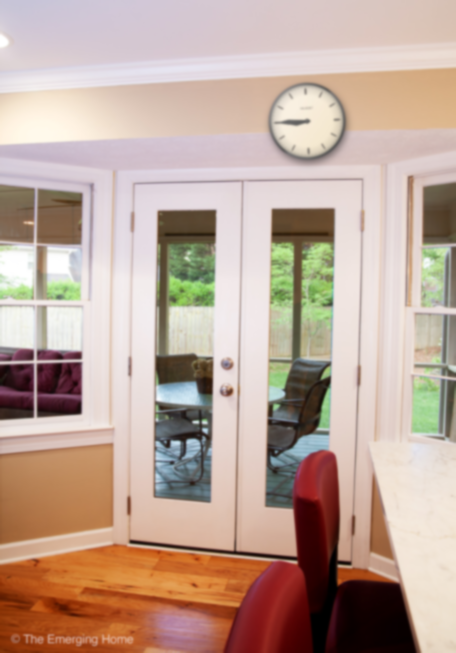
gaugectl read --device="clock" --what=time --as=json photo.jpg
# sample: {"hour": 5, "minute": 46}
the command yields {"hour": 8, "minute": 45}
